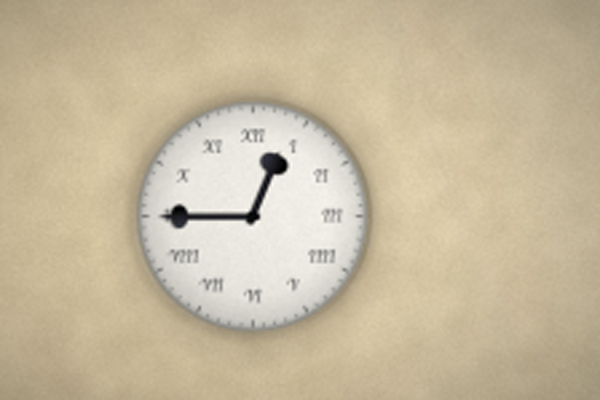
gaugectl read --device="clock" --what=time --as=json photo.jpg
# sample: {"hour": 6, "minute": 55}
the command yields {"hour": 12, "minute": 45}
